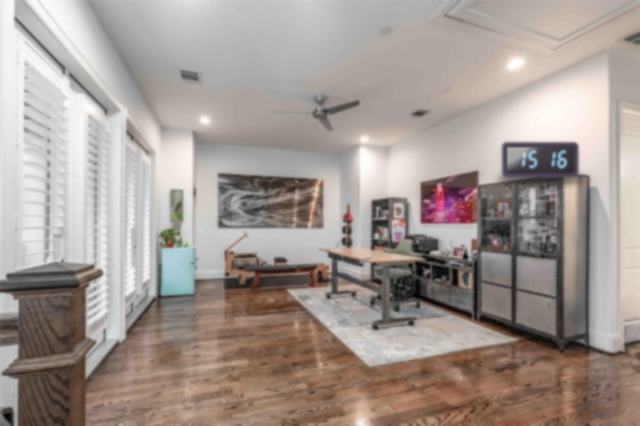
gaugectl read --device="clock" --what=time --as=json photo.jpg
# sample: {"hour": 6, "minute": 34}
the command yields {"hour": 15, "minute": 16}
